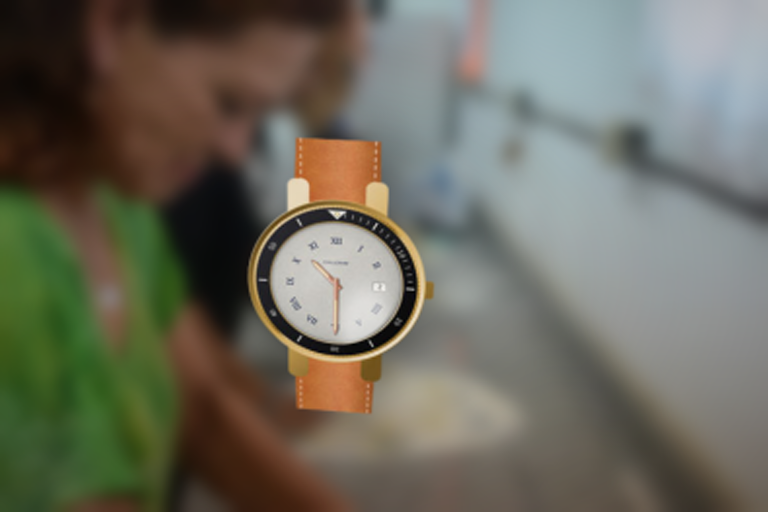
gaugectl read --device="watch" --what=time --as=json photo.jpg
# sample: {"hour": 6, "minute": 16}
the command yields {"hour": 10, "minute": 30}
